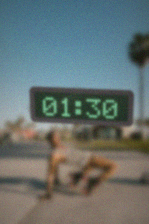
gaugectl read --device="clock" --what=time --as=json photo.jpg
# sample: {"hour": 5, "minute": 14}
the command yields {"hour": 1, "minute": 30}
